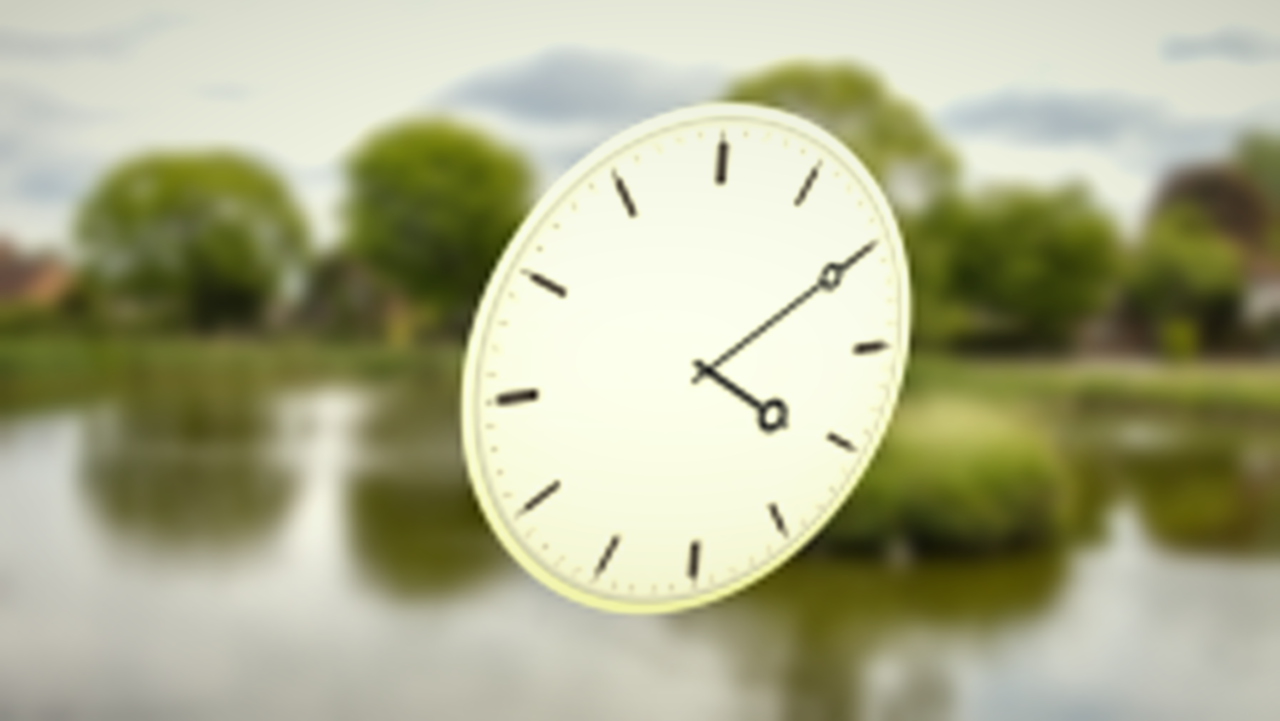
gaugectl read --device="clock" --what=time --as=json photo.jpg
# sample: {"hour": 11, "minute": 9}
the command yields {"hour": 4, "minute": 10}
